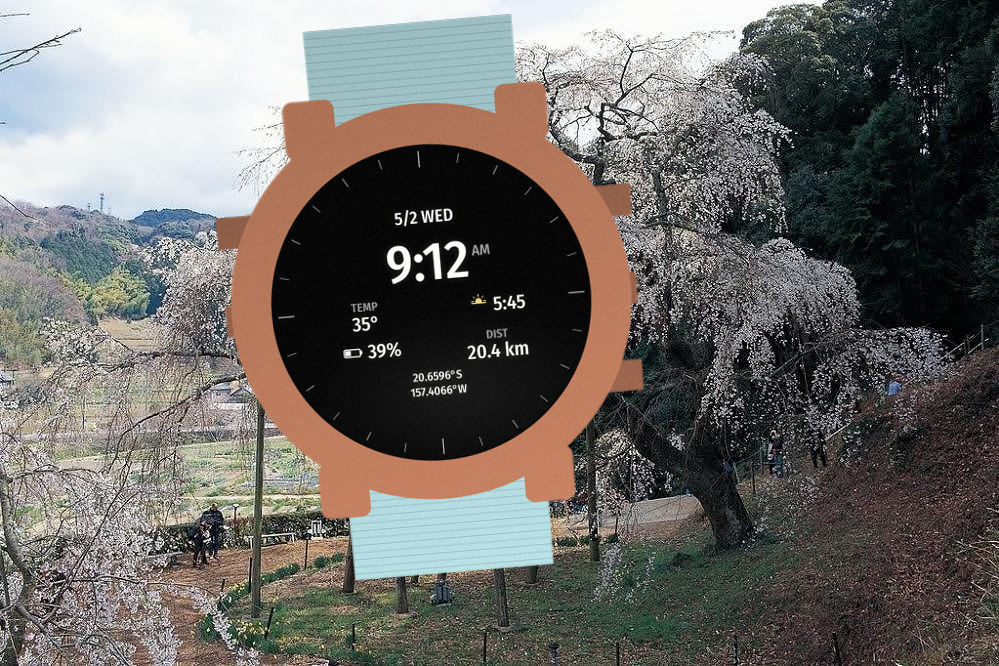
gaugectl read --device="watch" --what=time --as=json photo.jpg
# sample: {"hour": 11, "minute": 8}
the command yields {"hour": 9, "minute": 12}
